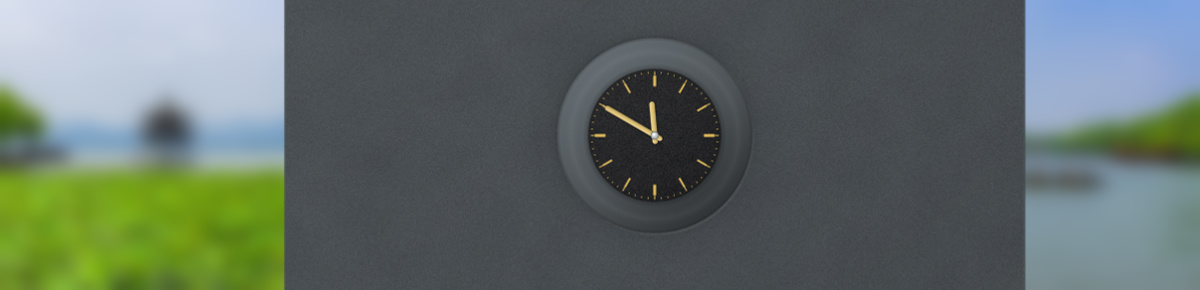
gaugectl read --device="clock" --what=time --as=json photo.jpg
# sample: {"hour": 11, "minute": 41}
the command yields {"hour": 11, "minute": 50}
